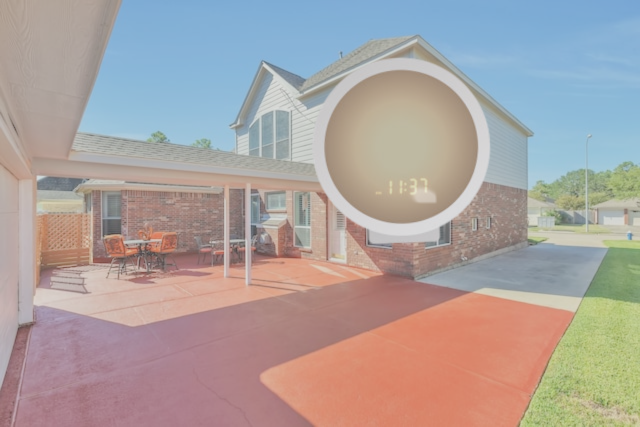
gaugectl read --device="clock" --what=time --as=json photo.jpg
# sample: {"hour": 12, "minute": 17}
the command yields {"hour": 11, "minute": 37}
